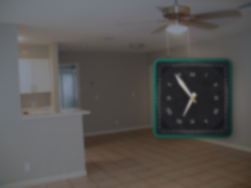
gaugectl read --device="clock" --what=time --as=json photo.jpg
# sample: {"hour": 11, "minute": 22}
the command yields {"hour": 6, "minute": 54}
